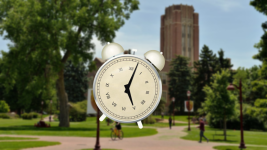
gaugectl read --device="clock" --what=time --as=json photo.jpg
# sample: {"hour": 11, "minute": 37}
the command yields {"hour": 5, "minute": 2}
